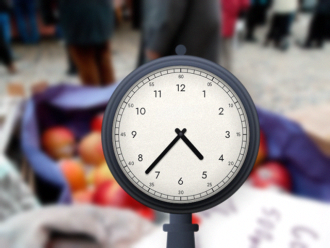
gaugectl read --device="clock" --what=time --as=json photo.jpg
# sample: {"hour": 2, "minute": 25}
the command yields {"hour": 4, "minute": 37}
